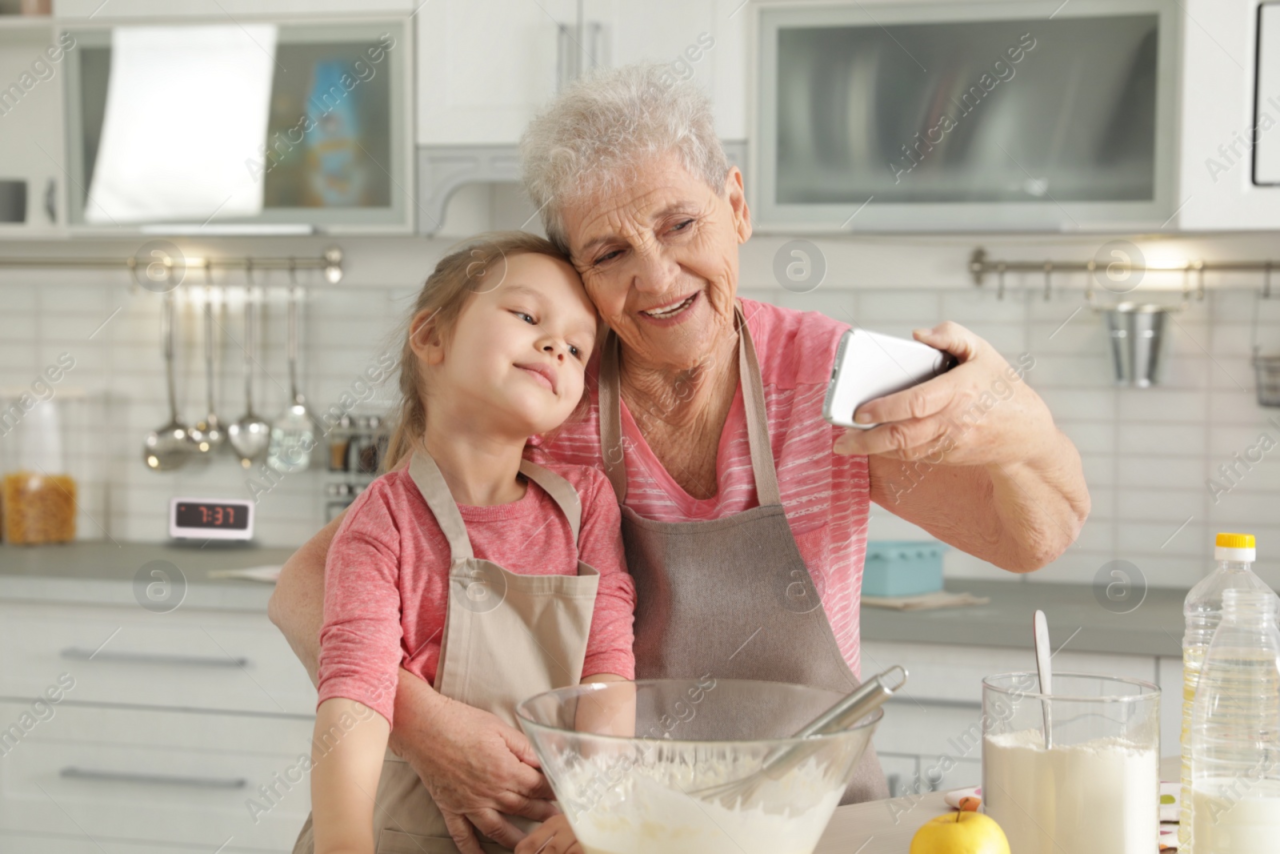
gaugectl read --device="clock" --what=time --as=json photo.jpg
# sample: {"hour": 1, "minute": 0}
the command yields {"hour": 7, "minute": 37}
